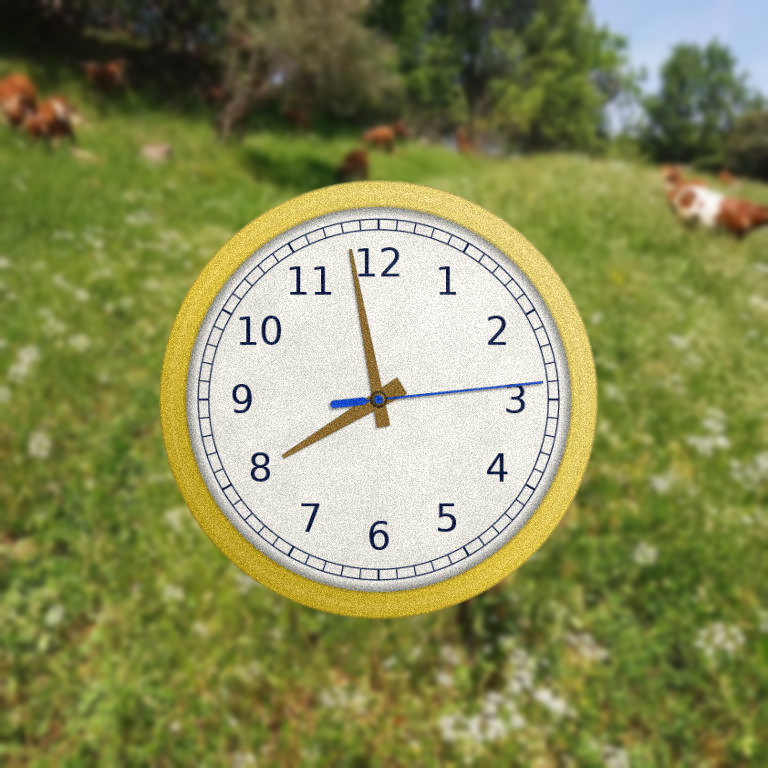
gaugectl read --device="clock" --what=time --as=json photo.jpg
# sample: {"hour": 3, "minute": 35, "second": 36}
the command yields {"hour": 7, "minute": 58, "second": 14}
